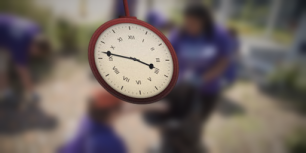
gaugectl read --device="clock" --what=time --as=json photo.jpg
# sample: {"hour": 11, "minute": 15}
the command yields {"hour": 3, "minute": 47}
